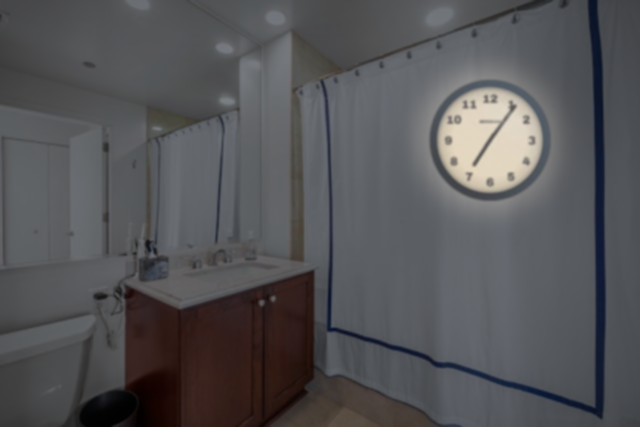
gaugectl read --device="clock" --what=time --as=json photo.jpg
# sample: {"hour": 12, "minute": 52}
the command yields {"hour": 7, "minute": 6}
